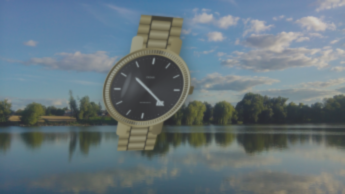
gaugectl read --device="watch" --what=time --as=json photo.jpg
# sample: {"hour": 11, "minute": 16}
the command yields {"hour": 10, "minute": 22}
